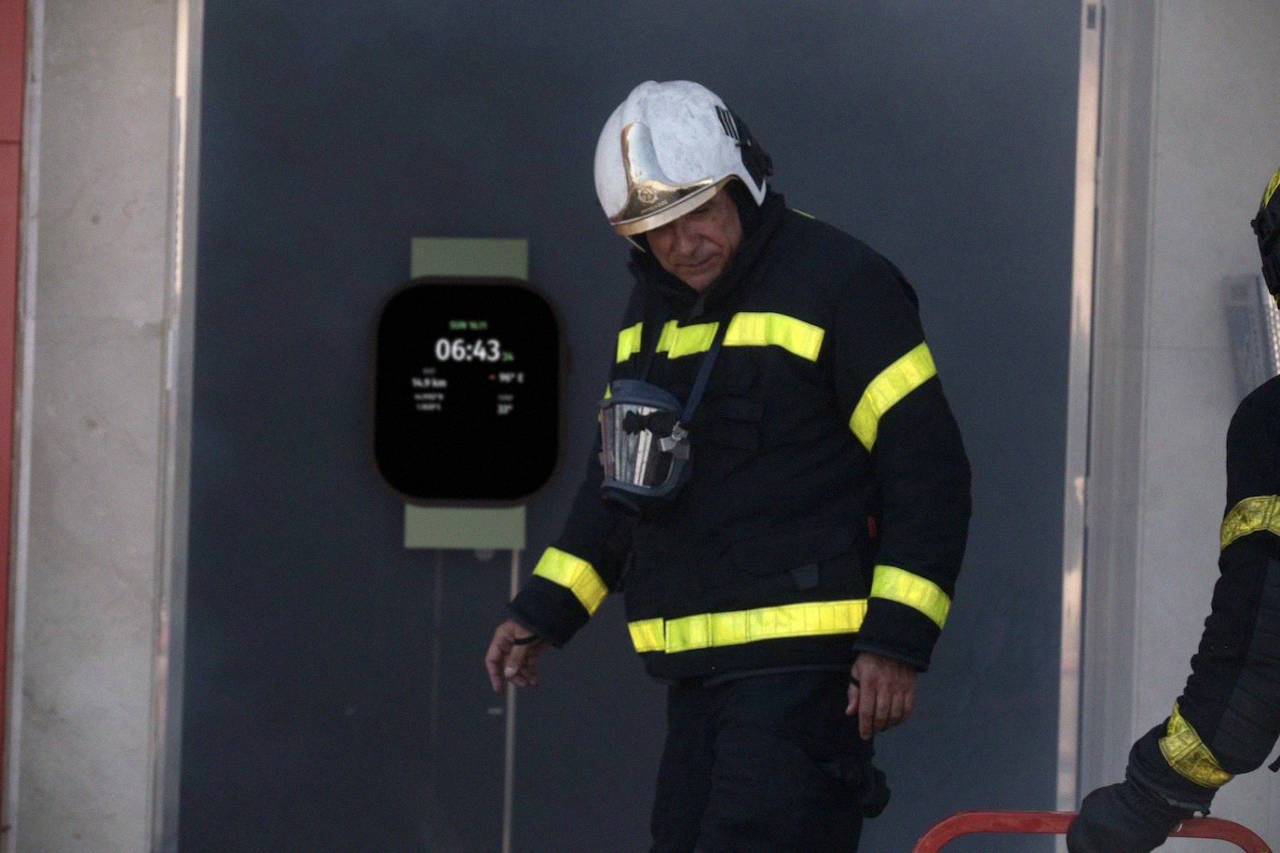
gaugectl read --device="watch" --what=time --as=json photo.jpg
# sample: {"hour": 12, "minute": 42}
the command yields {"hour": 6, "minute": 43}
